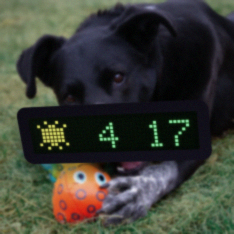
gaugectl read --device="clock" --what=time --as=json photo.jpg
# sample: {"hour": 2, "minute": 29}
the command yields {"hour": 4, "minute": 17}
